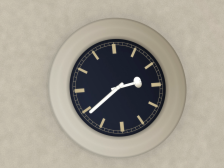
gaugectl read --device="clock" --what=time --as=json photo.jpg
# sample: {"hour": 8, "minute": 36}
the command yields {"hour": 2, "minute": 39}
